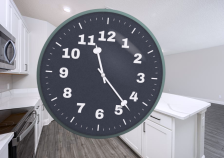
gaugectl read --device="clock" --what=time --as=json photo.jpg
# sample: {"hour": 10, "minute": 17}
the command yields {"hour": 11, "minute": 23}
